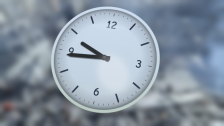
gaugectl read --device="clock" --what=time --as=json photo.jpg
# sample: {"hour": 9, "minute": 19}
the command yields {"hour": 9, "minute": 44}
